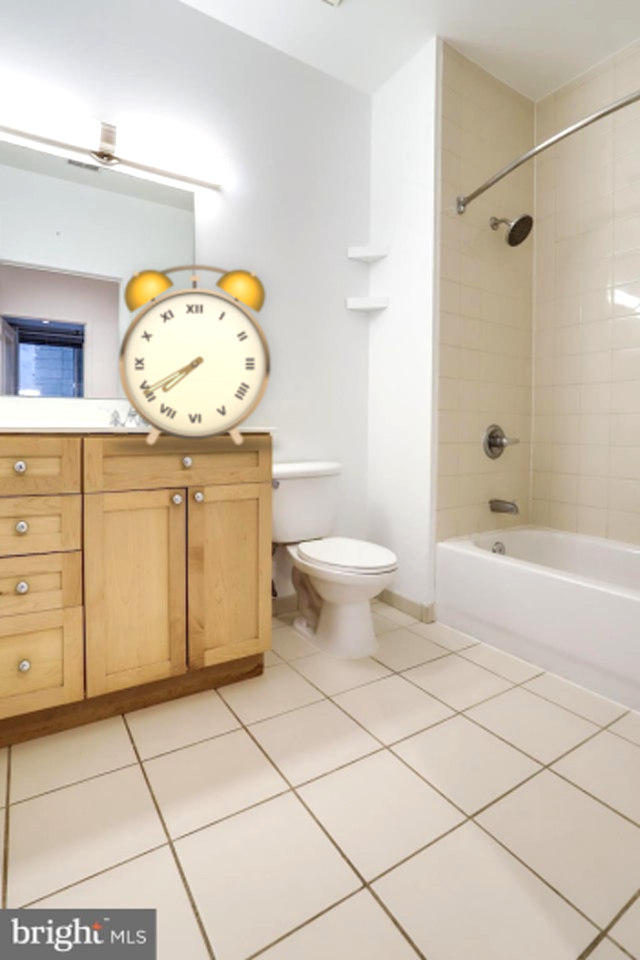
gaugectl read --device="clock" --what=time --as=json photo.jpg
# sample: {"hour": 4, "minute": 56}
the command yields {"hour": 7, "minute": 40}
